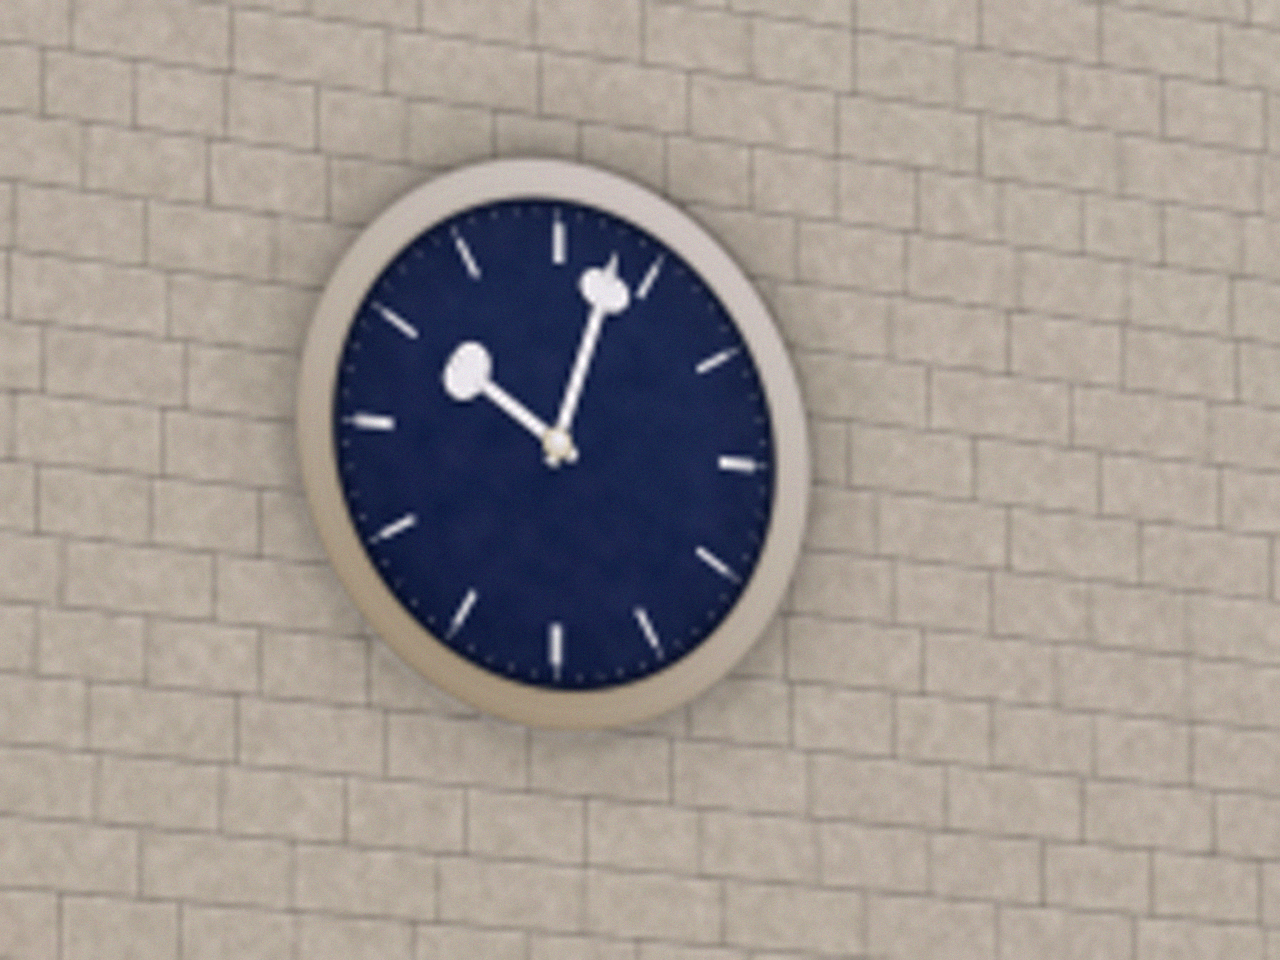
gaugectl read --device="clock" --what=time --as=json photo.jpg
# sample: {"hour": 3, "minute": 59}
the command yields {"hour": 10, "minute": 3}
